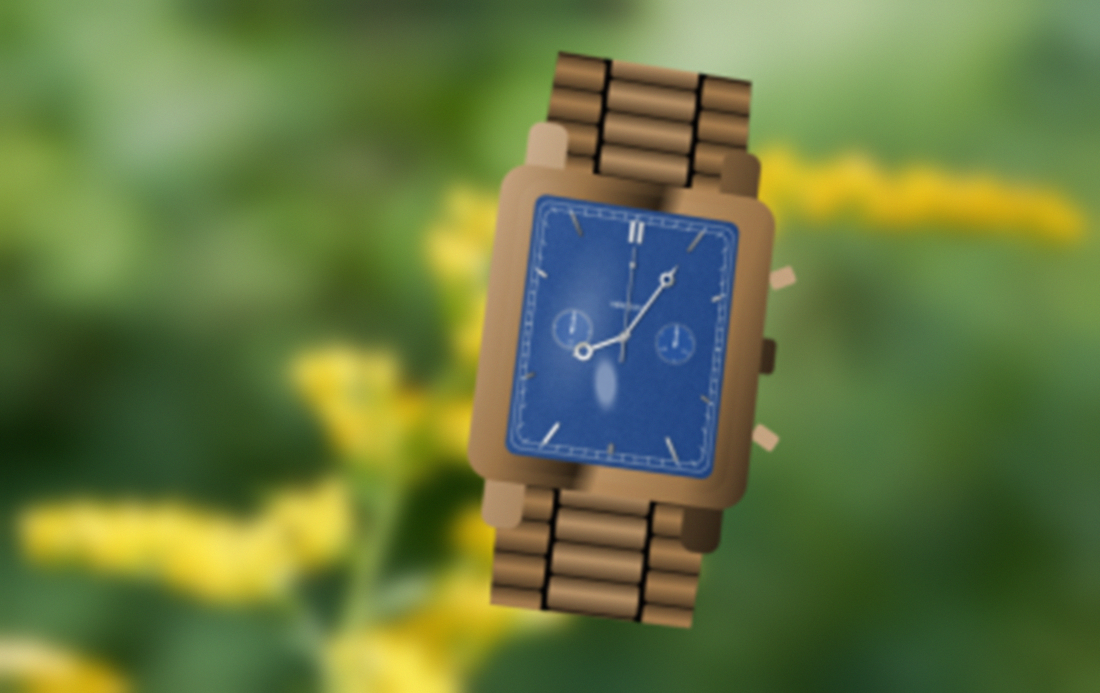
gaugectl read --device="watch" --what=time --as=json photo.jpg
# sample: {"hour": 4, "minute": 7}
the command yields {"hour": 8, "minute": 5}
